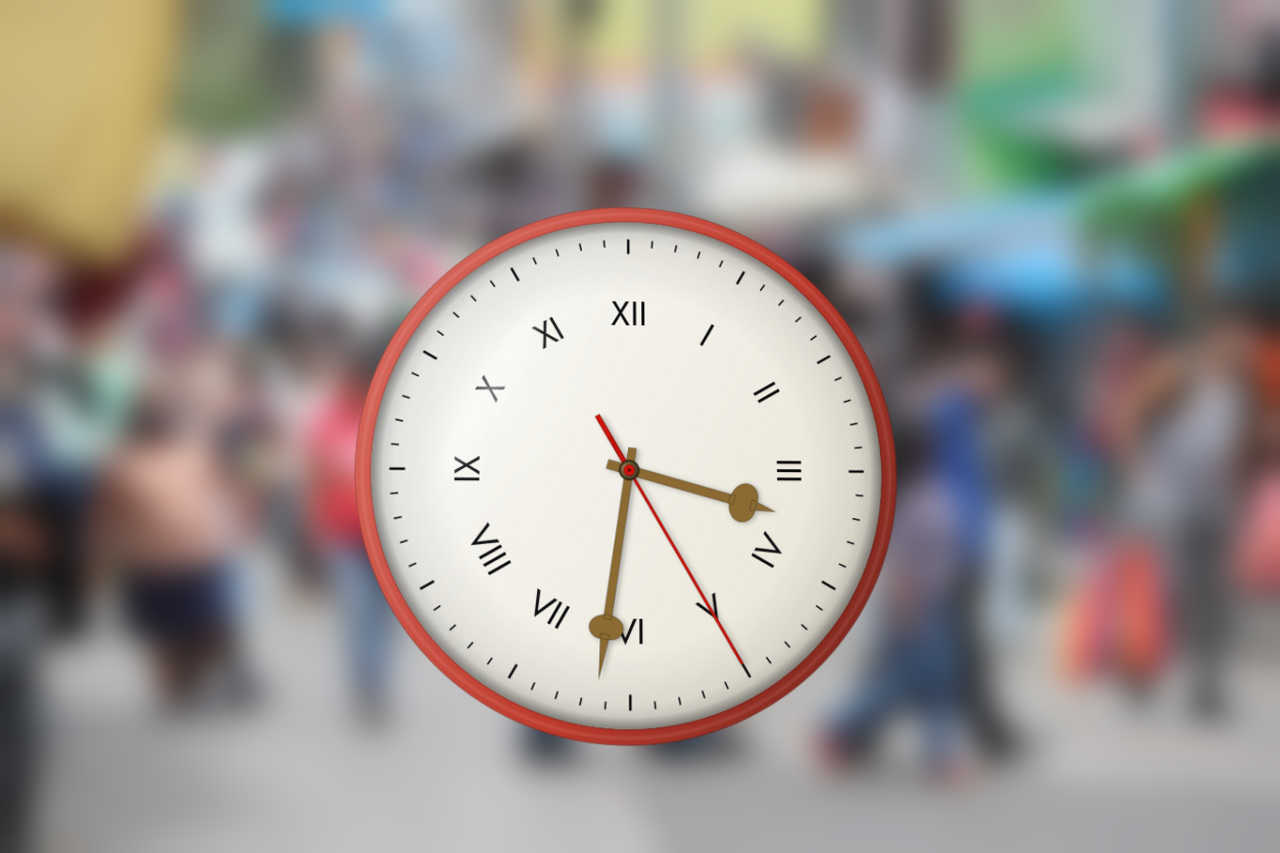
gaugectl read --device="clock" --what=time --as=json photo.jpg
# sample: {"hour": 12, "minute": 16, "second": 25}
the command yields {"hour": 3, "minute": 31, "second": 25}
